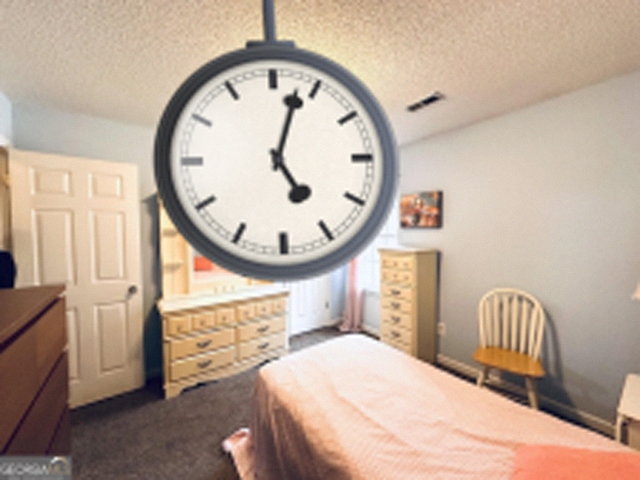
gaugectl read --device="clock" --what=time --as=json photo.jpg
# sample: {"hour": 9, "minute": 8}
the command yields {"hour": 5, "minute": 3}
